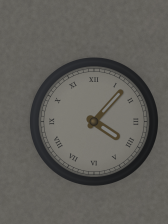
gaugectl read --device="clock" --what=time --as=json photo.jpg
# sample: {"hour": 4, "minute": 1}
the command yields {"hour": 4, "minute": 7}
